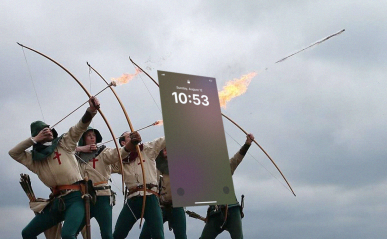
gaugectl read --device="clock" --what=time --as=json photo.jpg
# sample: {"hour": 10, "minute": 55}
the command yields {"hour": 10, "minute": 53}
